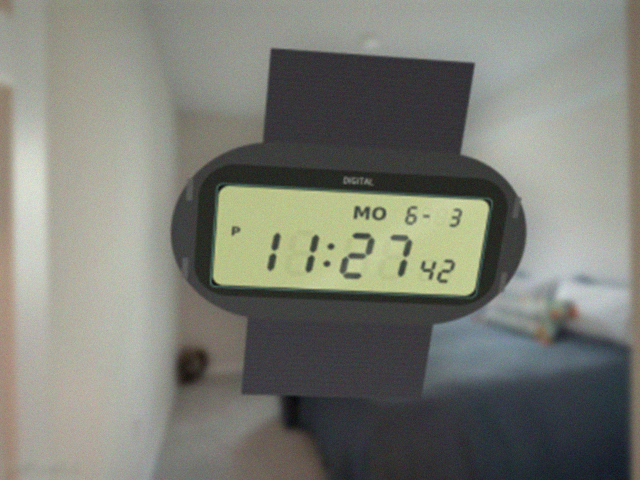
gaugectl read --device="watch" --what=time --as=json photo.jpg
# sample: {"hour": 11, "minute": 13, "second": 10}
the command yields {"hour": 11, "minute": 27, "second": 42}
